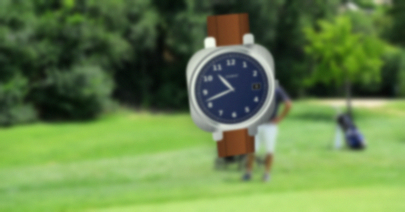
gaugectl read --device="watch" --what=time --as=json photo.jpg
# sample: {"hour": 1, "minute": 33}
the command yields {"hour": 10, "minute": 42}
